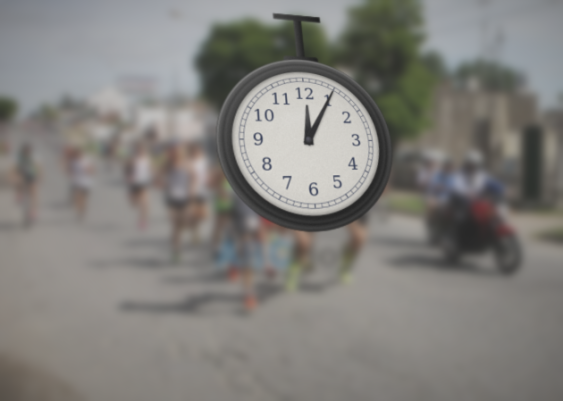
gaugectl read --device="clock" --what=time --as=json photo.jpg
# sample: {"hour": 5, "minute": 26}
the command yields {"hour": 12, "minute": 5}
